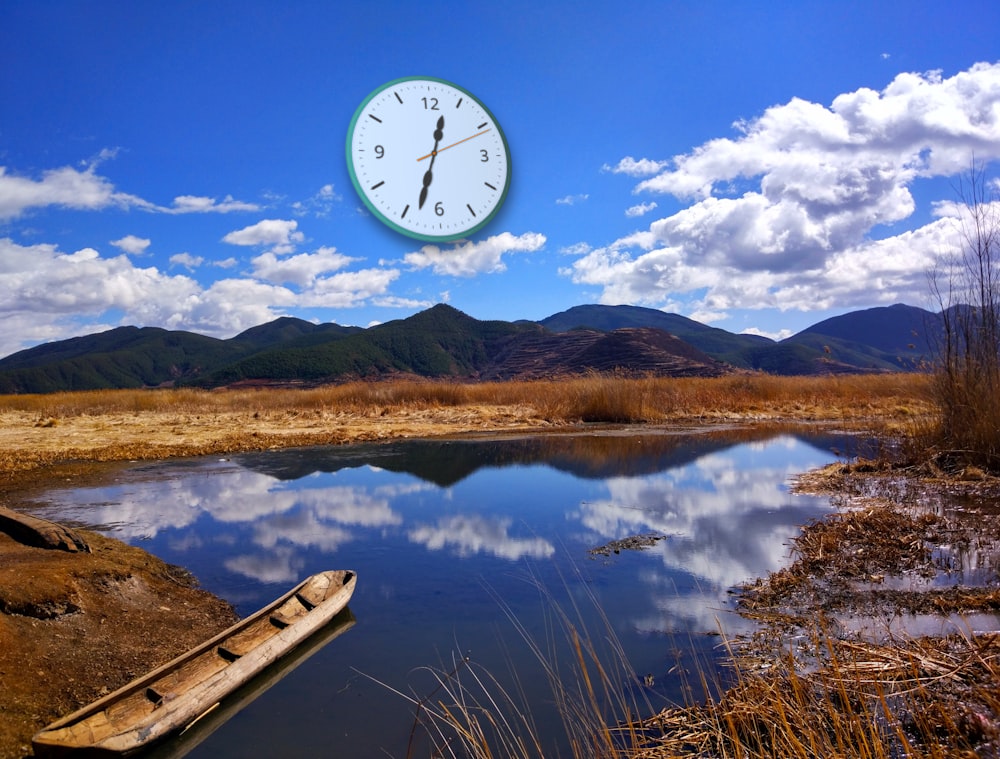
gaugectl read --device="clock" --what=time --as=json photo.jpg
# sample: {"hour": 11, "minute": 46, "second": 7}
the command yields {"hour": 12, "minute": 33, "second": 11}
